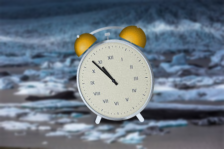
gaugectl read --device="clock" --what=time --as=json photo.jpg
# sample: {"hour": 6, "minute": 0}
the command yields {"hour": 10, "minute": 53}
